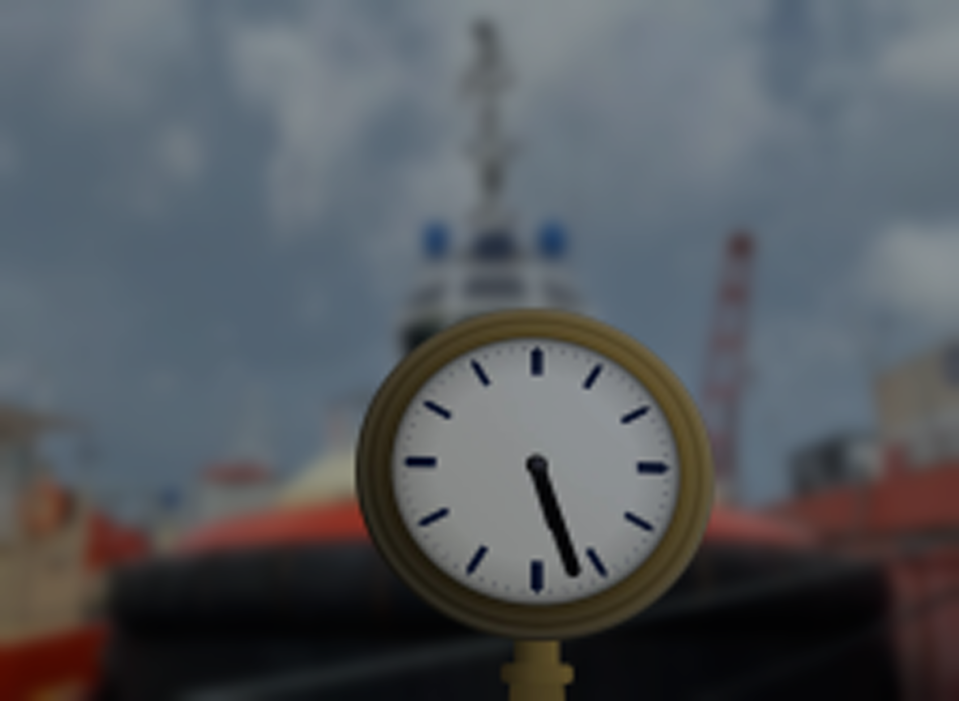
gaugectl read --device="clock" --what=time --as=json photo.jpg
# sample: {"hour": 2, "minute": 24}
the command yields {"hour": 5, "minute": 27}
